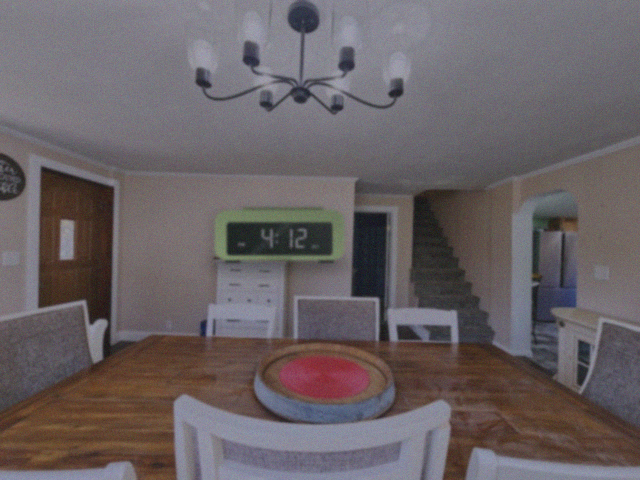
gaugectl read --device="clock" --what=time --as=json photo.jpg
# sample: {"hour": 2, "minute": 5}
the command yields {"hour": 4, "minute": 12}
